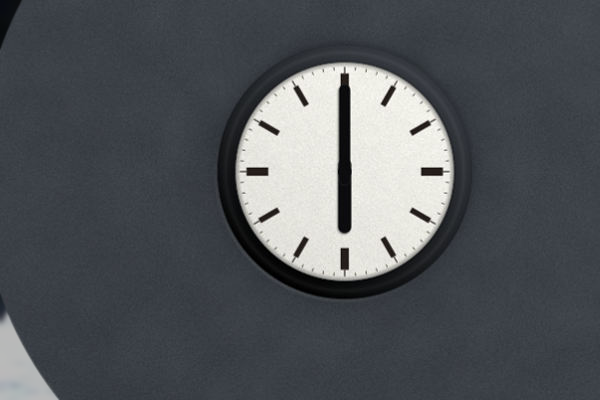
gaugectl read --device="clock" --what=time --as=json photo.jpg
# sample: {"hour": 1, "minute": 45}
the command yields {"hour": 6, "minute": 0}
